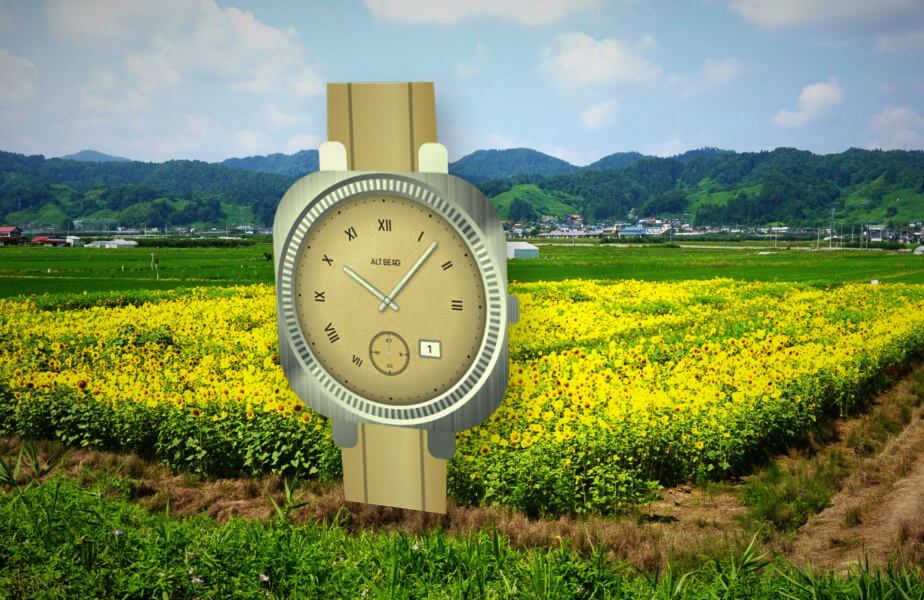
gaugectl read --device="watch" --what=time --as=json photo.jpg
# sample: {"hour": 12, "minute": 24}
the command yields {"hour": 10, "minute": 7}
